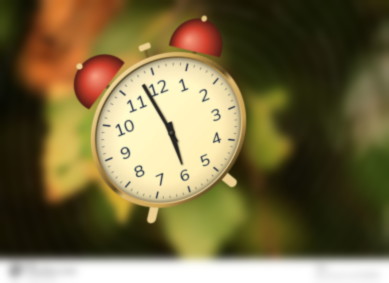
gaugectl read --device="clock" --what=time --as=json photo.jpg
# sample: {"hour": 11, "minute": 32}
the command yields {"hour": 5, "minute": 58}
